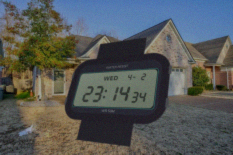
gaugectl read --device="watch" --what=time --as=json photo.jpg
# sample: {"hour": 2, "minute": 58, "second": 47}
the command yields {"hour": 23, "minute": 14, "second": 34}
